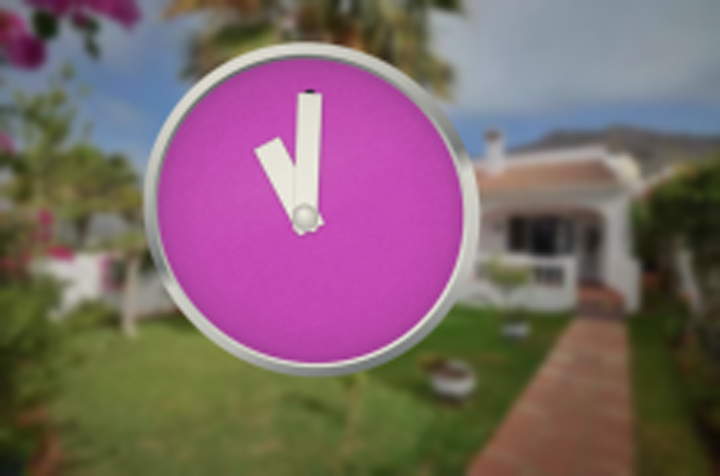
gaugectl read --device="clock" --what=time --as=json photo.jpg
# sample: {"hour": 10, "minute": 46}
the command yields {"hour": 11, "minute": 0}
